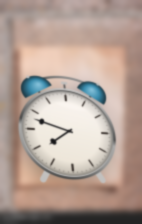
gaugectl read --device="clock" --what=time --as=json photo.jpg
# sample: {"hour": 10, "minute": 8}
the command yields {"hour": 7, "minute": 48}
